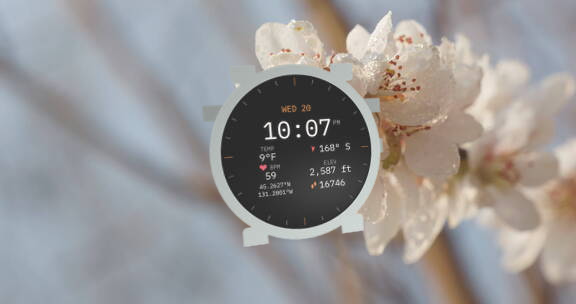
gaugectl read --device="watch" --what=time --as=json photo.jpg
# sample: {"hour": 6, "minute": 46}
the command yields {"hour": 10, "minute": 7}
